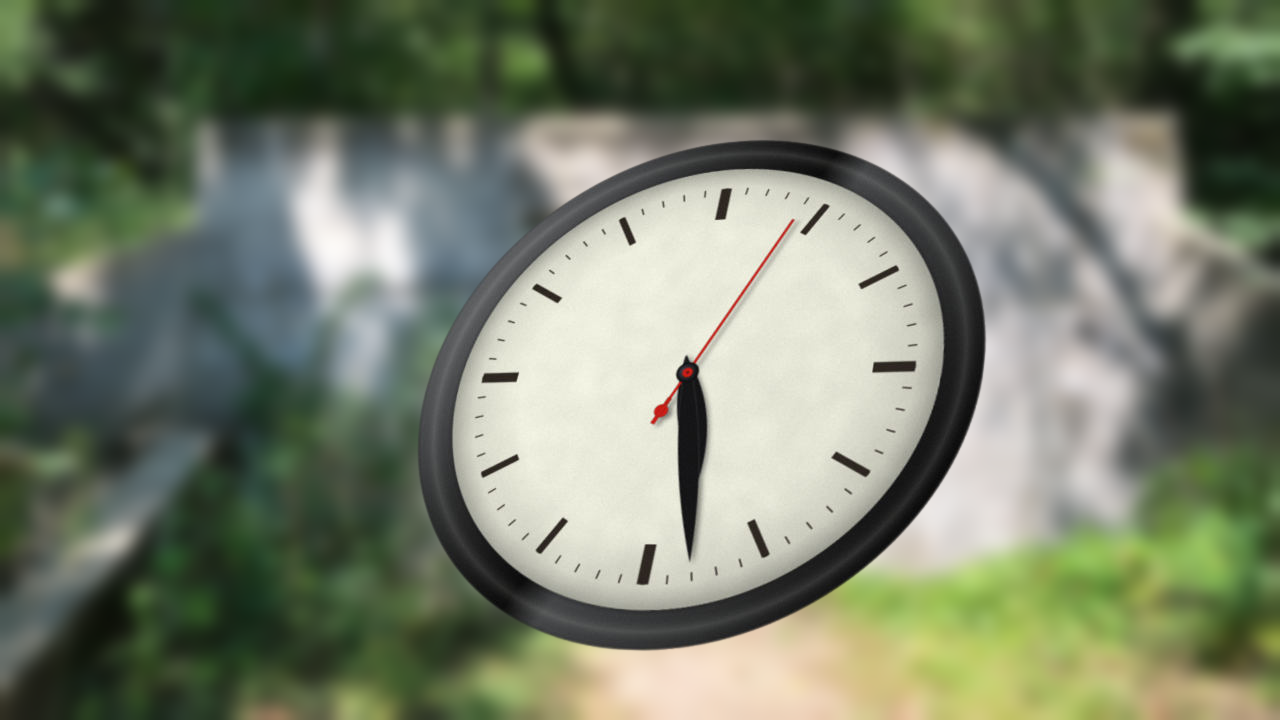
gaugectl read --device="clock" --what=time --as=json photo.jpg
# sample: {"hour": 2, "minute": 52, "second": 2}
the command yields {"hour": 5, "minute": 28, "second": 4}
